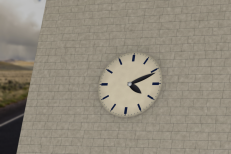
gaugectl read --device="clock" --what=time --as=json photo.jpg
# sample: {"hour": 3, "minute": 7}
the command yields {"hour": 4, "minute": 11}
